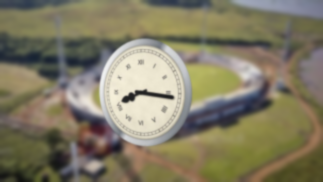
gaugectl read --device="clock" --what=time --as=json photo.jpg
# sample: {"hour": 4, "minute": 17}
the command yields {"hour": 8, "minute": 16}
